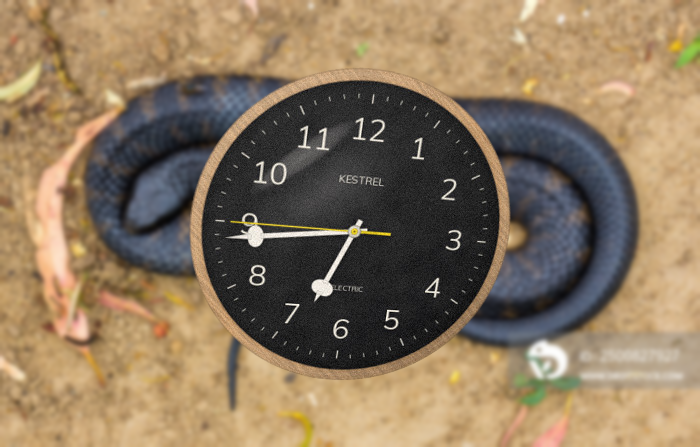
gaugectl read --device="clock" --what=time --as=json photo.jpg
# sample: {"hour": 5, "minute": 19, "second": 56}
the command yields {"hour": 6, "minute": 43, "second": 45}
